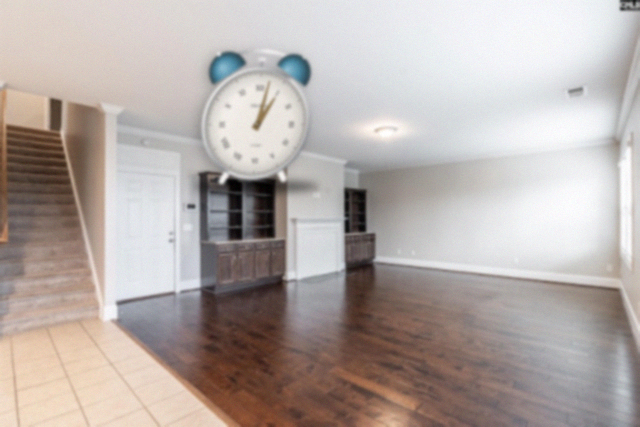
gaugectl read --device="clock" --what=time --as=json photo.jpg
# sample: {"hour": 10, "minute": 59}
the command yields {"hour": 1, "minute": 2}
